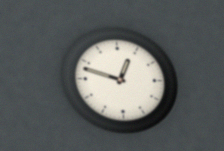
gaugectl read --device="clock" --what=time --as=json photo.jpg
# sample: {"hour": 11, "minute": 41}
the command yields {"hour": 12, "minute": 48}
